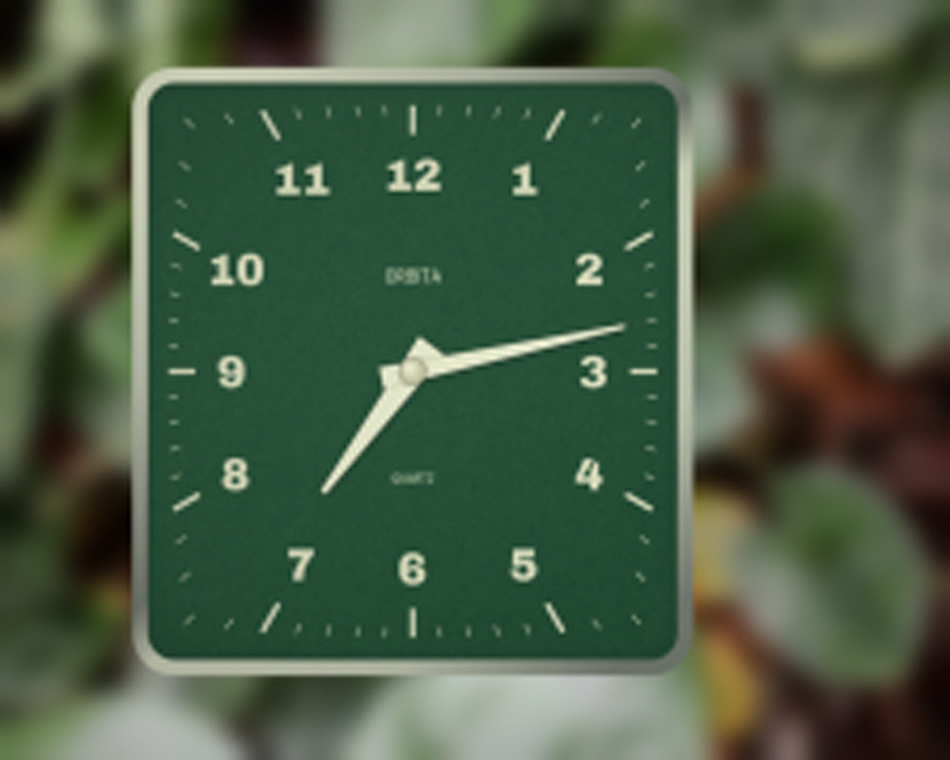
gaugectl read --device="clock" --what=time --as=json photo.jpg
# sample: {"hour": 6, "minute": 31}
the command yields {"hour": 7, "minute": 13}
